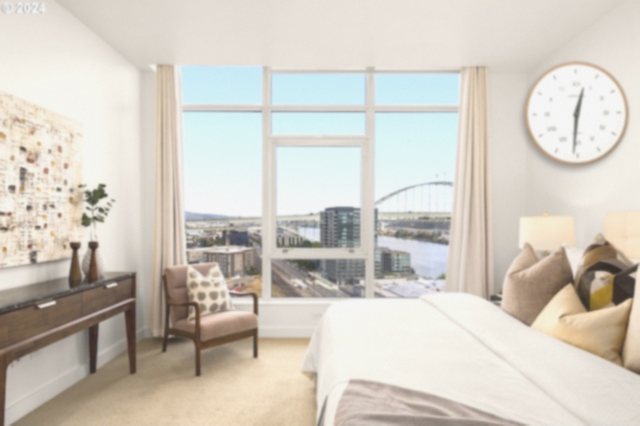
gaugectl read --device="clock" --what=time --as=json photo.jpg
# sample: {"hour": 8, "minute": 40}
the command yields {"hour": 12, "minute": 31}
